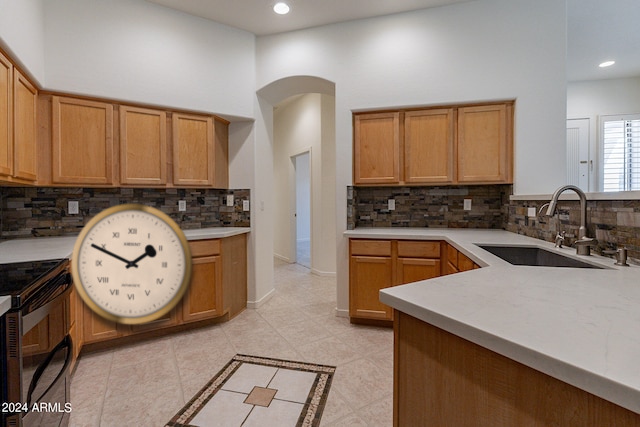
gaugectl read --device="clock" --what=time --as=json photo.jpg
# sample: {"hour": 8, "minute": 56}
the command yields {"hour": 1, "minute": 49}
